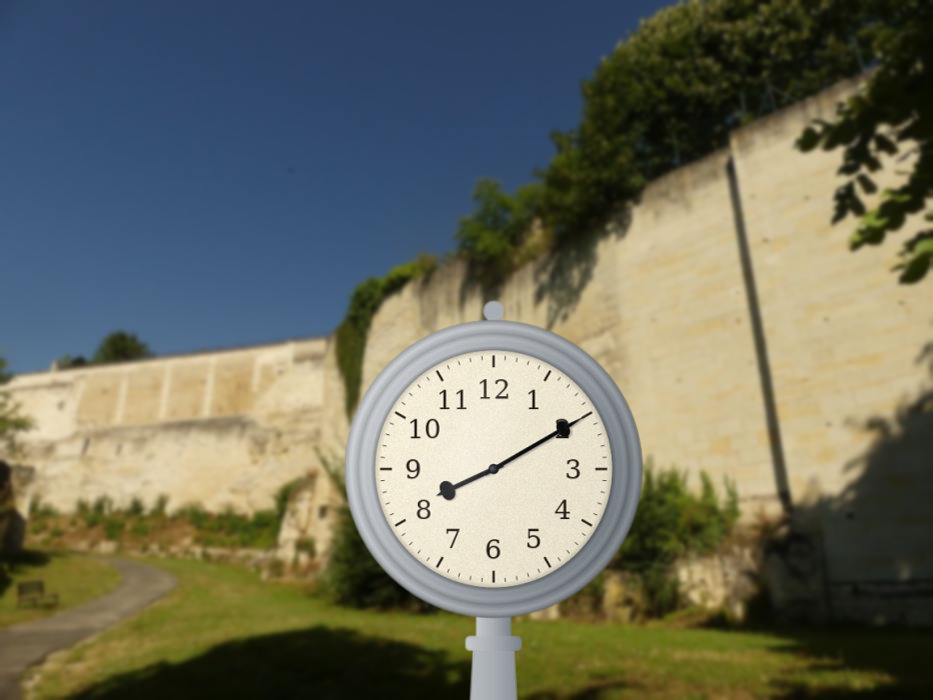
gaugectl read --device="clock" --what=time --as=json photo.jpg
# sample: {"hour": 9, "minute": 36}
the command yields {"hour": 8, "minute": 10}
